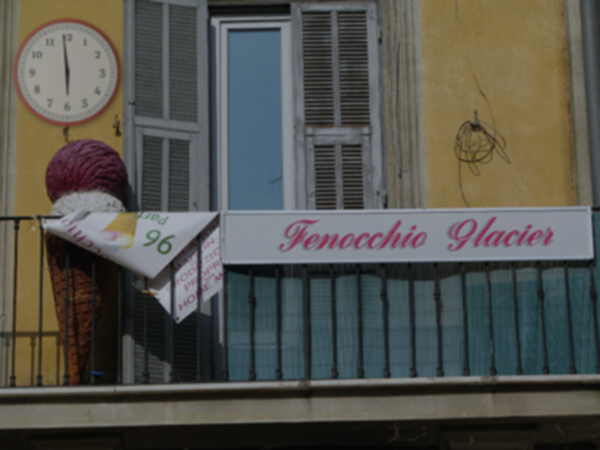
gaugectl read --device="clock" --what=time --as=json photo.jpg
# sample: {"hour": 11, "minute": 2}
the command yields {"hour": 5, "minute": 59}
